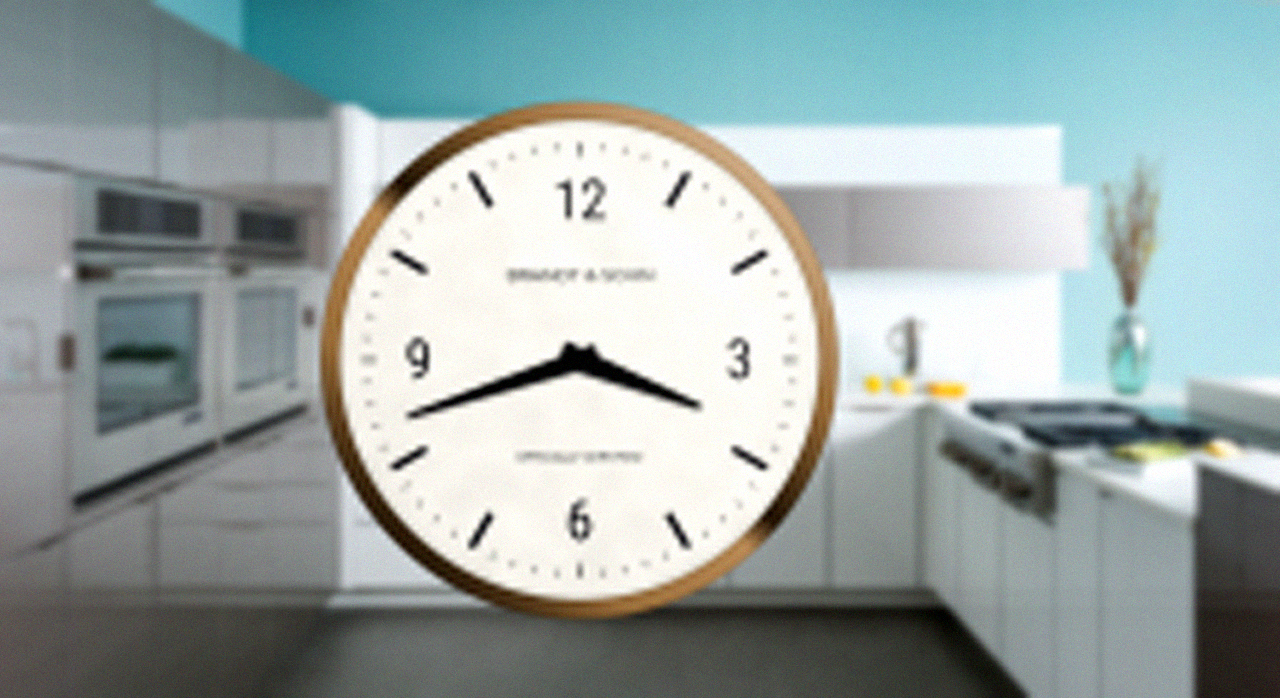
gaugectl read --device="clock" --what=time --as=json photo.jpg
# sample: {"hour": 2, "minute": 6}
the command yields {"hour": 3, "minute": 42}
